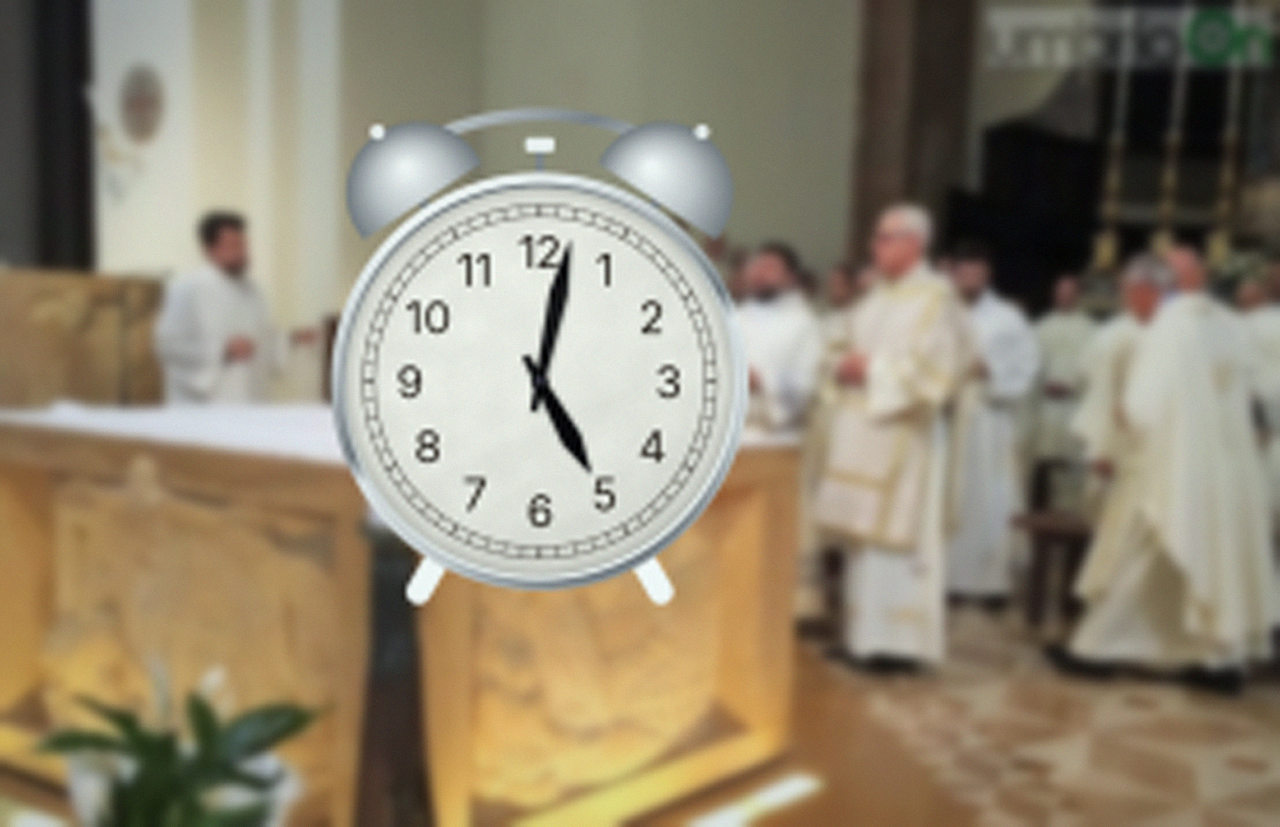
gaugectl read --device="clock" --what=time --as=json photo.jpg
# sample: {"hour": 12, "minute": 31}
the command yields {"hour": 5, "minute": 2}
